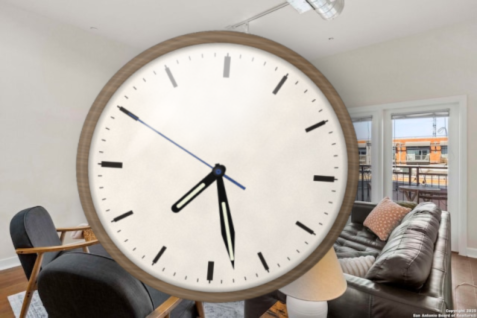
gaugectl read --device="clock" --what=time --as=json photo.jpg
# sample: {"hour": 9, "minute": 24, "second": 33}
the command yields {"hour": 7, "minute": 27, "second": 50}
